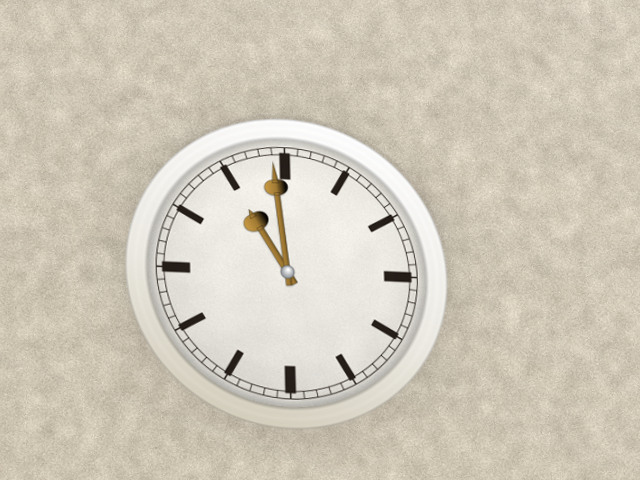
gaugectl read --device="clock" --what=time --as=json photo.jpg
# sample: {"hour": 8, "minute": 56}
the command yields {"hour": 10, "minute": 59}
